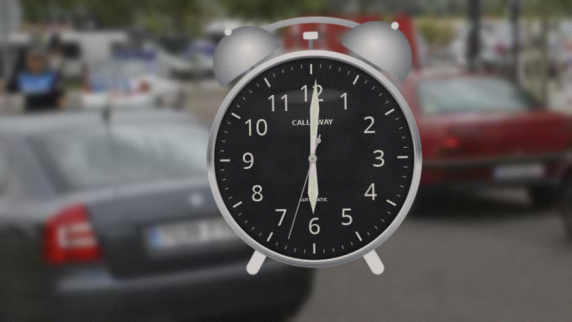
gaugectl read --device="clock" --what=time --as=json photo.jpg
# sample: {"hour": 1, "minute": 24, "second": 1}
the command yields {"hour": 6, "minute": 0, "second": 33}
